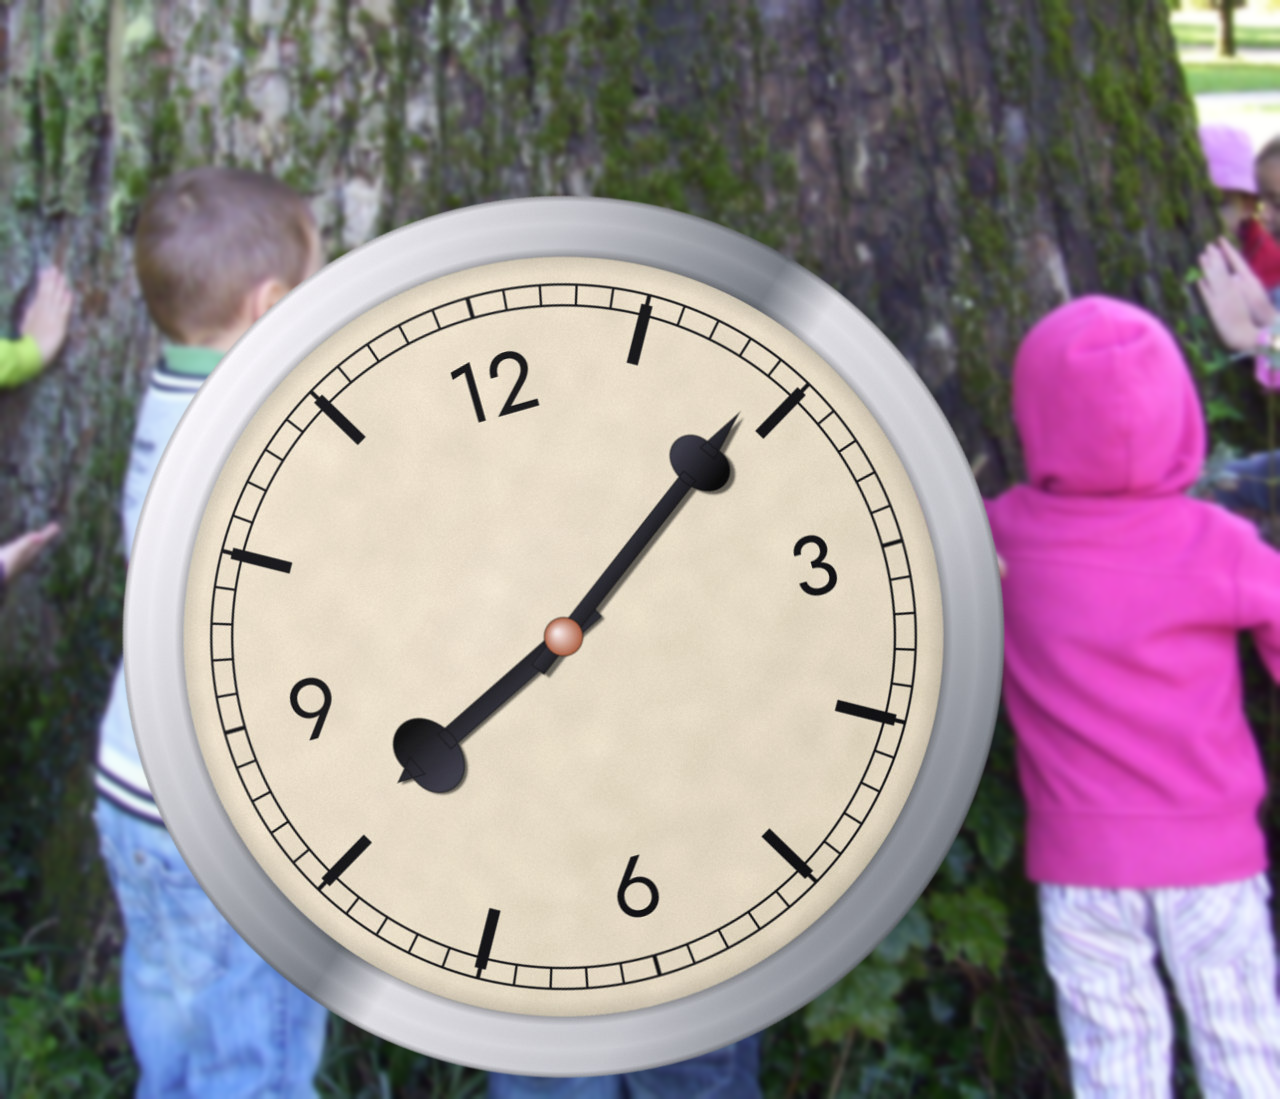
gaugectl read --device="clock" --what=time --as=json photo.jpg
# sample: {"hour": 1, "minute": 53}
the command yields {"hour": 8, "minute": 9}
